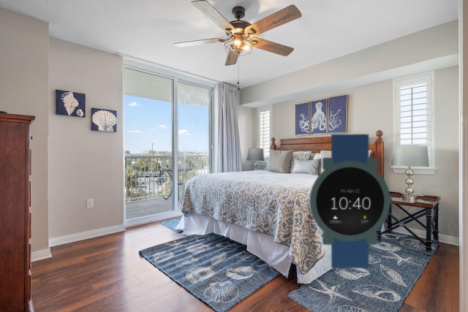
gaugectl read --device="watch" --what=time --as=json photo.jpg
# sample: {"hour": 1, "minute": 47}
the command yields {"hour": 10, "minute": 40}
